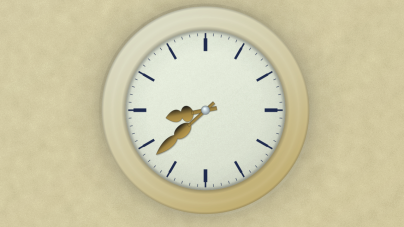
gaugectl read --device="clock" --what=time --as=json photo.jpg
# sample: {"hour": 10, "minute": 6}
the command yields {"hour": 8, "minute": 38}
